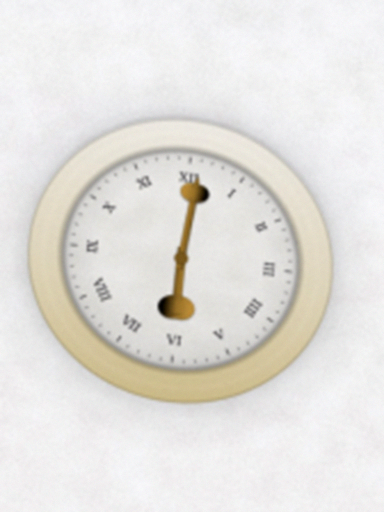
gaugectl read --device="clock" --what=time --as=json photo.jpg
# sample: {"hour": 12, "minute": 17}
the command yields {"hour": 6, "minute": 1}
